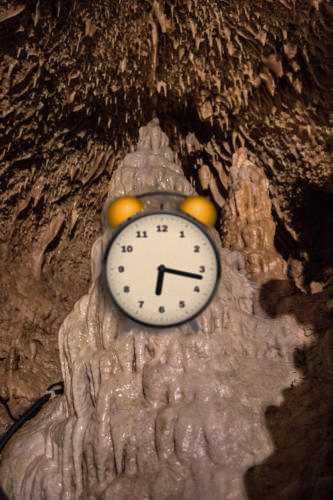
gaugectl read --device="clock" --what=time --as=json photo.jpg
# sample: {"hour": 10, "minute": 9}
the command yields {"hour": 6, "minute": 17}
